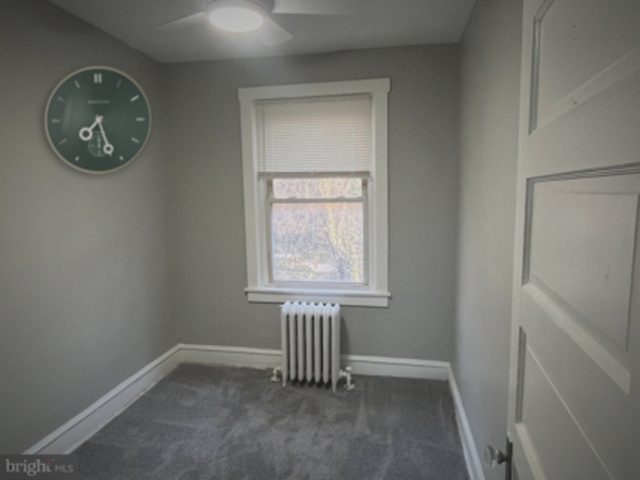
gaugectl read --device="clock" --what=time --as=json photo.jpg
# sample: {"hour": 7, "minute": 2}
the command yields {"hour": 7, "minute": 27}
